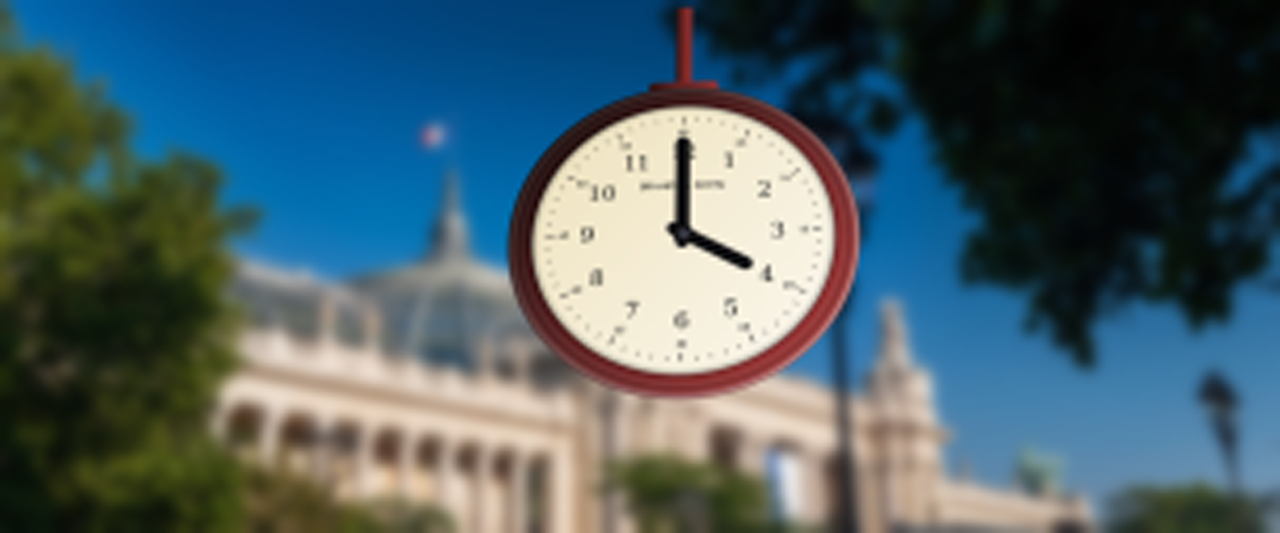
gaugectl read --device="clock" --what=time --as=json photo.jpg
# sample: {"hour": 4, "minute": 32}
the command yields {"hour": 4, "minute": 0}
